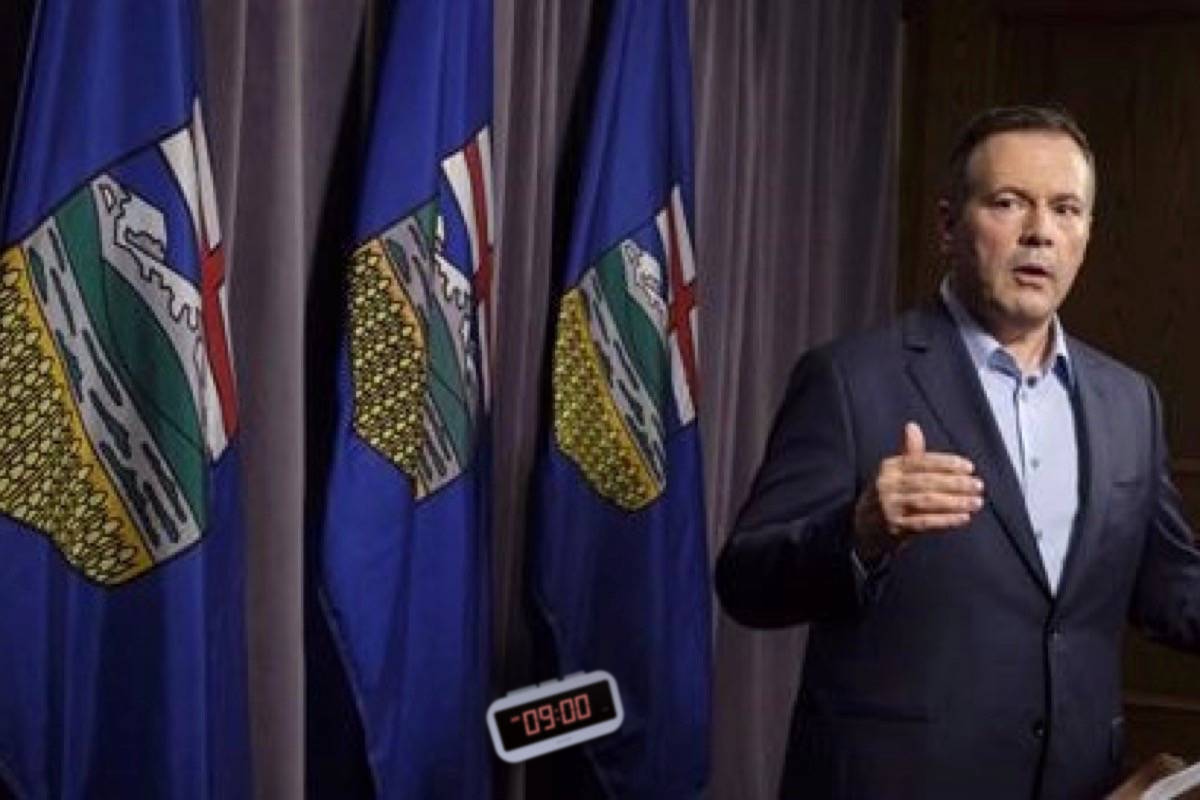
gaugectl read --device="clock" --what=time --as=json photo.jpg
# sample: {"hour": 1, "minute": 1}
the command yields {"hour": 9, "minute": 0}
